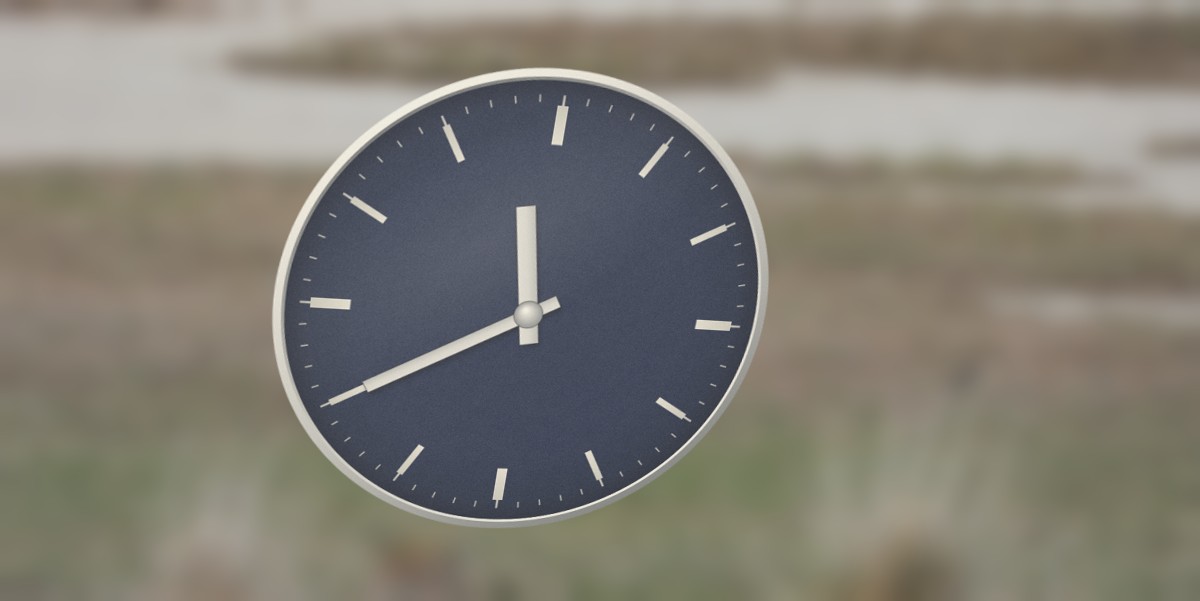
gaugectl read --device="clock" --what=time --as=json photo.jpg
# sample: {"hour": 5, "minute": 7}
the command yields {"hour": 11, "minute": 40}
